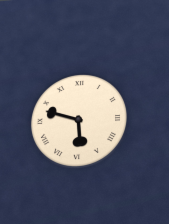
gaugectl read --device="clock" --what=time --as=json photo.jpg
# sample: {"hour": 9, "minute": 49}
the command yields {"hour": 5, "minute": 48}
